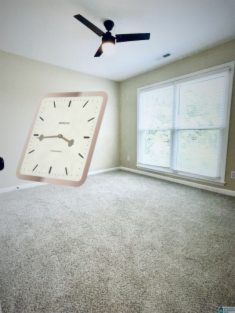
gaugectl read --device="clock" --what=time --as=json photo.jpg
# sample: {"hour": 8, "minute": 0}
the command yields {"hour": 3, "minute": 44}
